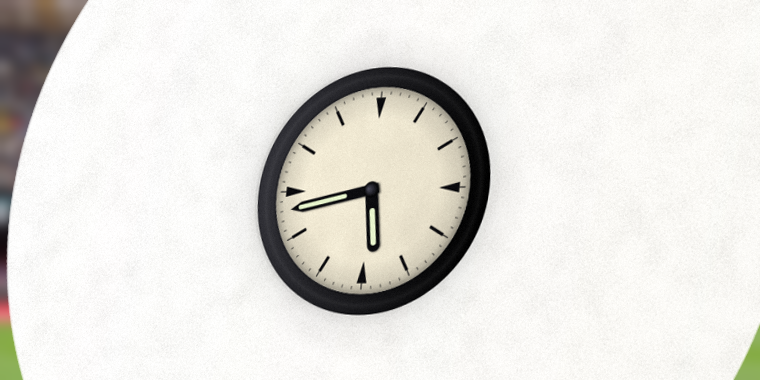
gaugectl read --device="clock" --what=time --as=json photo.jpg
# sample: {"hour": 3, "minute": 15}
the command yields {"hour": 5, "minute": 43}
